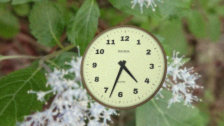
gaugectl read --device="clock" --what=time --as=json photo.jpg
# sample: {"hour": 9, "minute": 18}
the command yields {"hour": 4, "minute": 33}
